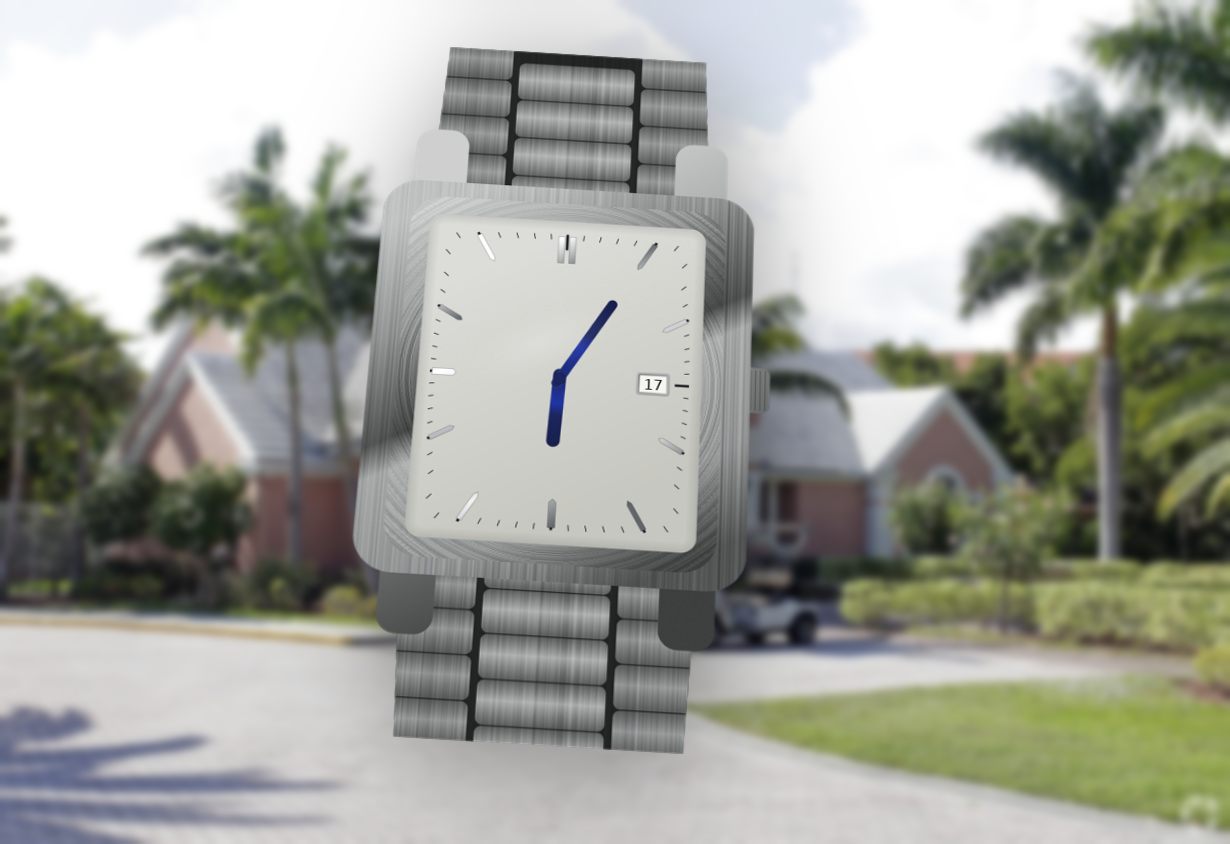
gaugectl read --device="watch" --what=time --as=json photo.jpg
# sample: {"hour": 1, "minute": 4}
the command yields {"hour": 6, "minute": 5}
